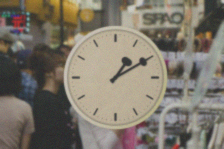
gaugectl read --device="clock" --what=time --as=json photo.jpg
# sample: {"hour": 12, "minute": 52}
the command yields {"hour": 1, "minute": 10}
